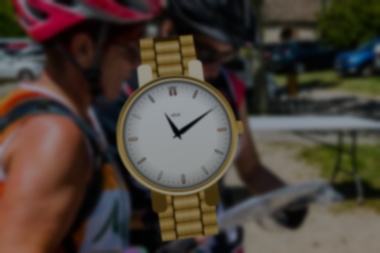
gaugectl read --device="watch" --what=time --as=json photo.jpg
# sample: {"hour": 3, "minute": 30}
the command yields {"hour": 11, "minute": 10}
